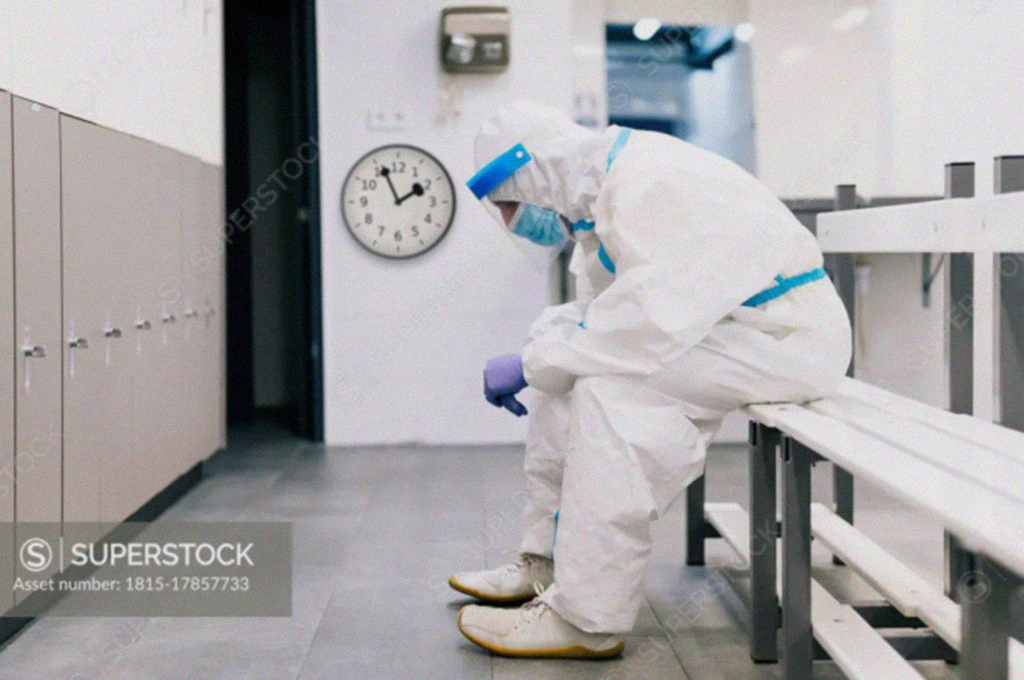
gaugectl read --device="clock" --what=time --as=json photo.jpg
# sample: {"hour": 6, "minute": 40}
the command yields {"hour": 1, "minute": 56}
